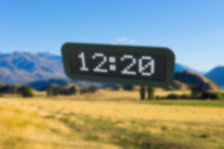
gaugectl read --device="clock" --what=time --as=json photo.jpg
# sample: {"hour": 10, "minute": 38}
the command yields {"hour": 12, "minute": 20}
